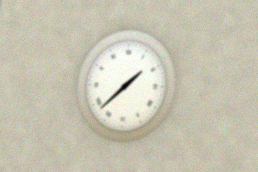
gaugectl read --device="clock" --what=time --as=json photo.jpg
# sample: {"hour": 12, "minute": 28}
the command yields {"hour": 1, "minute": 38}
